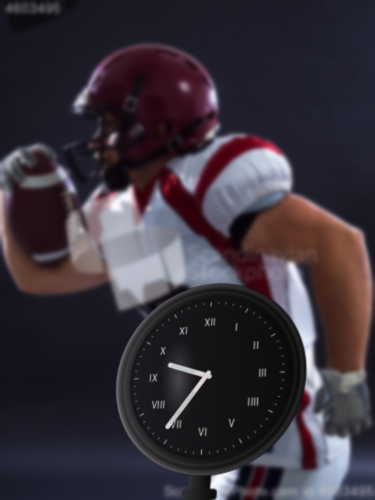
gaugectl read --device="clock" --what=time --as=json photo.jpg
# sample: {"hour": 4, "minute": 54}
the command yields {"hour": 9, "minute": 36}
